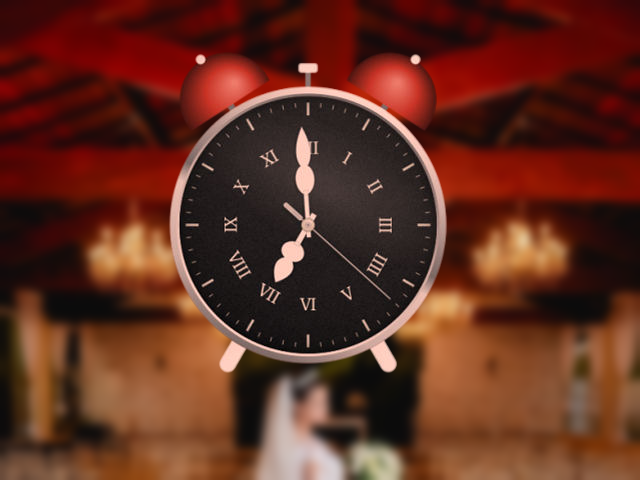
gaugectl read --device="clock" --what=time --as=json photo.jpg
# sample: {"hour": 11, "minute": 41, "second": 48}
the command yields {"hour": 6, "minute": 59, "second": 22}
